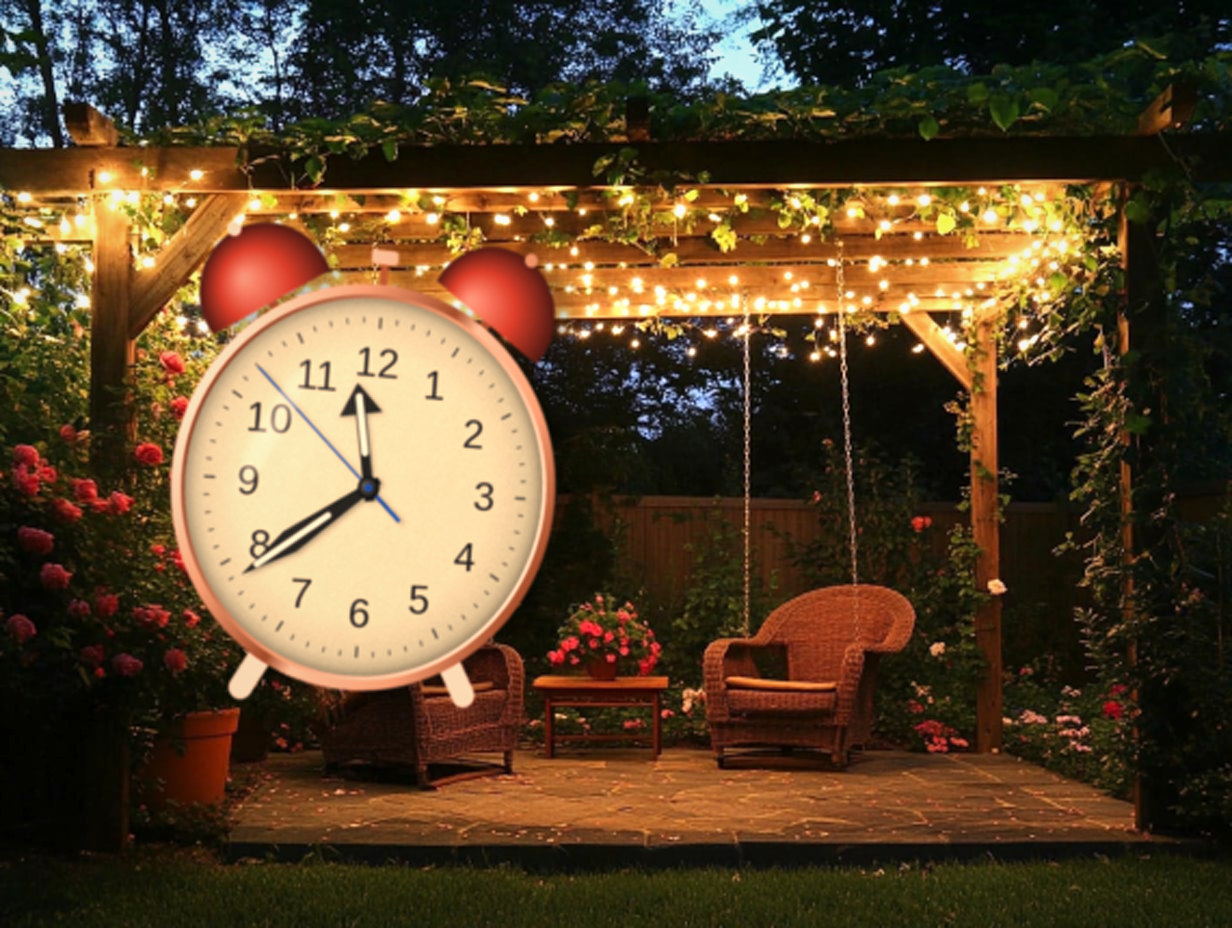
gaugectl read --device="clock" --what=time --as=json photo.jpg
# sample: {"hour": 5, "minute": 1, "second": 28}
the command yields {"hour": 11, "minute": 38, "second": 52}
